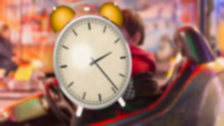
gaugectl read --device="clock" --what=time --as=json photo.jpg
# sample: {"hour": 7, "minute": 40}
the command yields {"hour": 2, "minute": 24}
